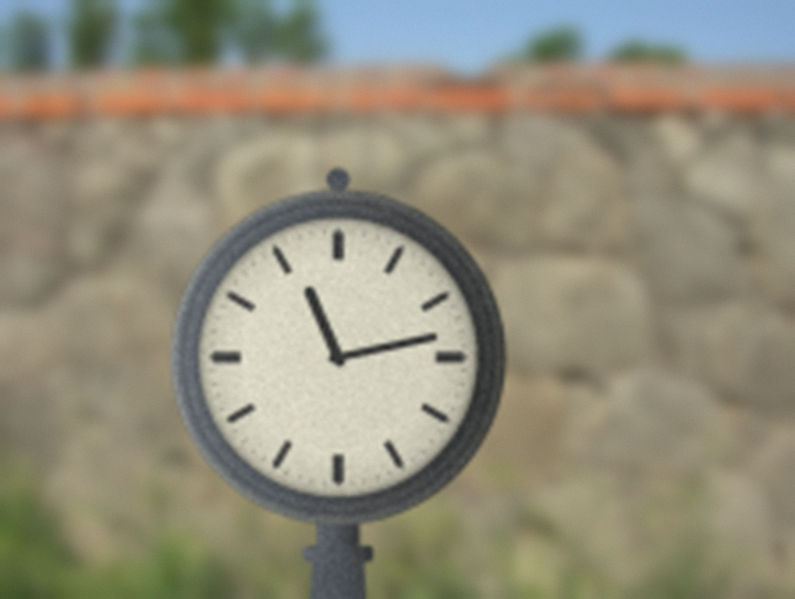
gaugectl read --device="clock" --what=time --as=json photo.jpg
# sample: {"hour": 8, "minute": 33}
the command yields {"hour": 11, "minute": 13}
